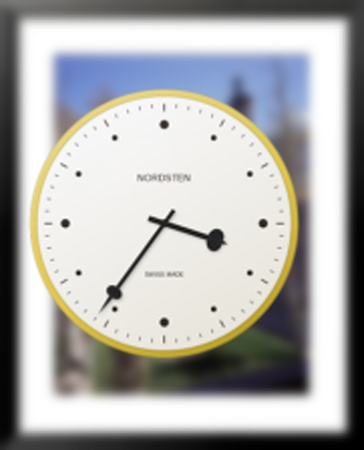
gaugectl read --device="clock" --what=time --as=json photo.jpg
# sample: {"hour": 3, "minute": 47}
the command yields {"hour": 3, "minute": 36}
